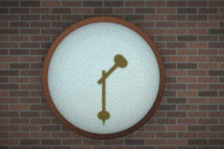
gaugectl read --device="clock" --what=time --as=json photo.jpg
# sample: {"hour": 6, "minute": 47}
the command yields {"hour": 1, "minute": 30}
